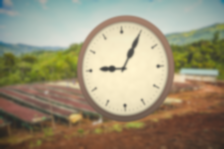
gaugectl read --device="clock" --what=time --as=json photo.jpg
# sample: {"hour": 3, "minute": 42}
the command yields {"hour": 9, "minute": 5}
